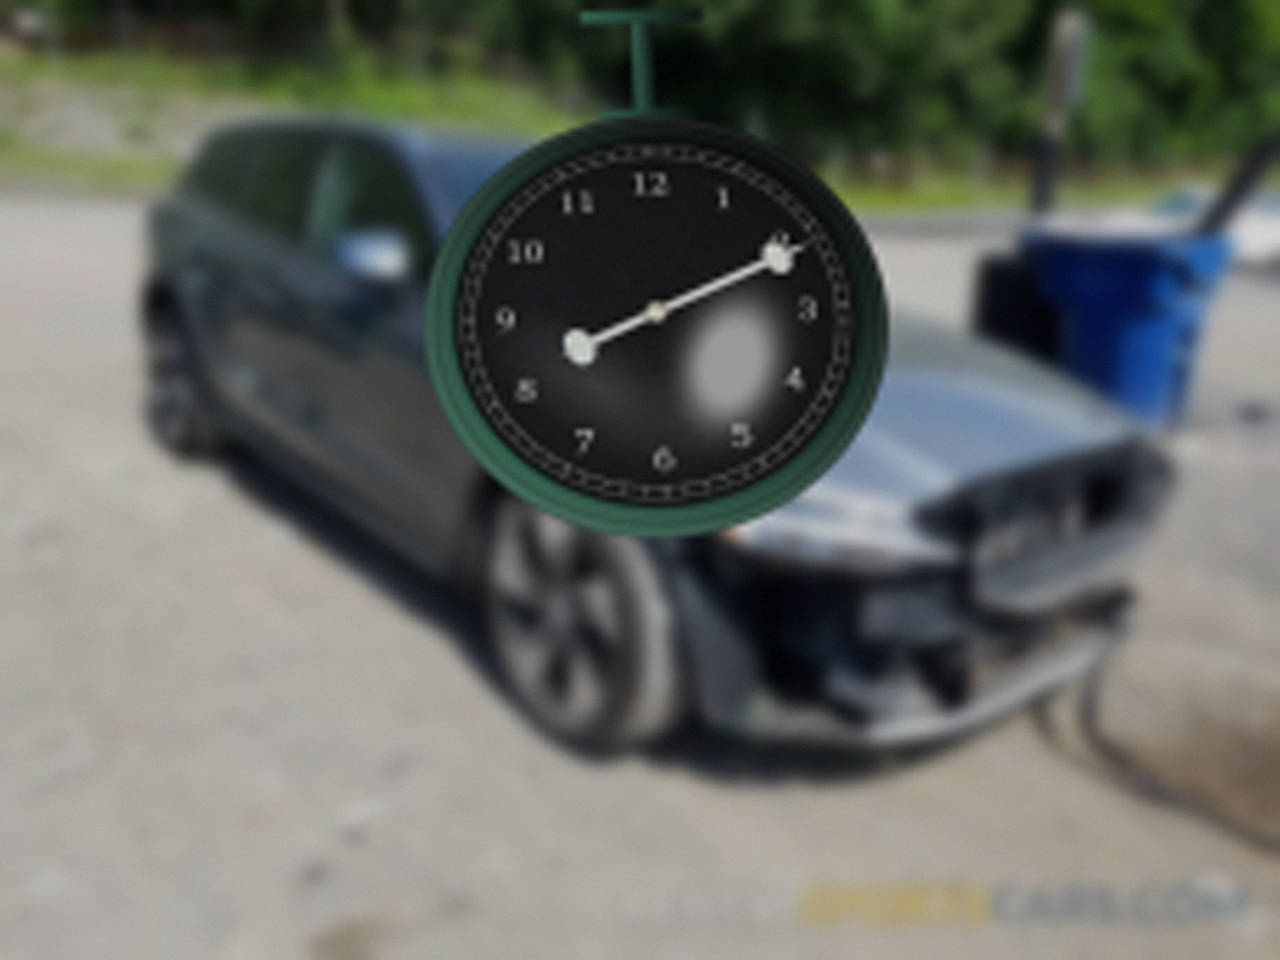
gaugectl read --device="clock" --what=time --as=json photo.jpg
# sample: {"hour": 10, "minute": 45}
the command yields {"hour": 8, "minute": 11}
